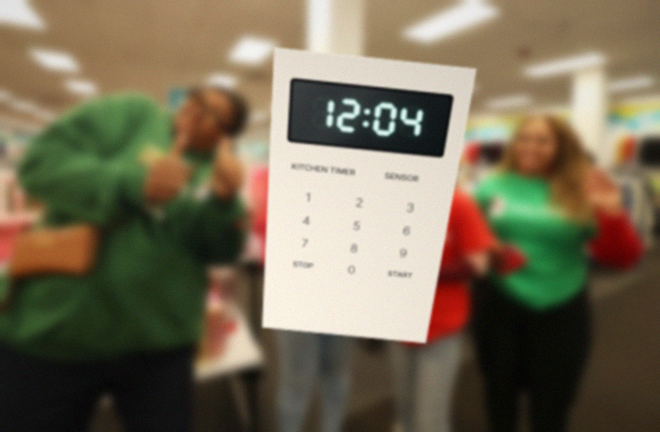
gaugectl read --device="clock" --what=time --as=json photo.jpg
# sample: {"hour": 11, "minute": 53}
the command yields {"hour": 12, "minute": 4}
